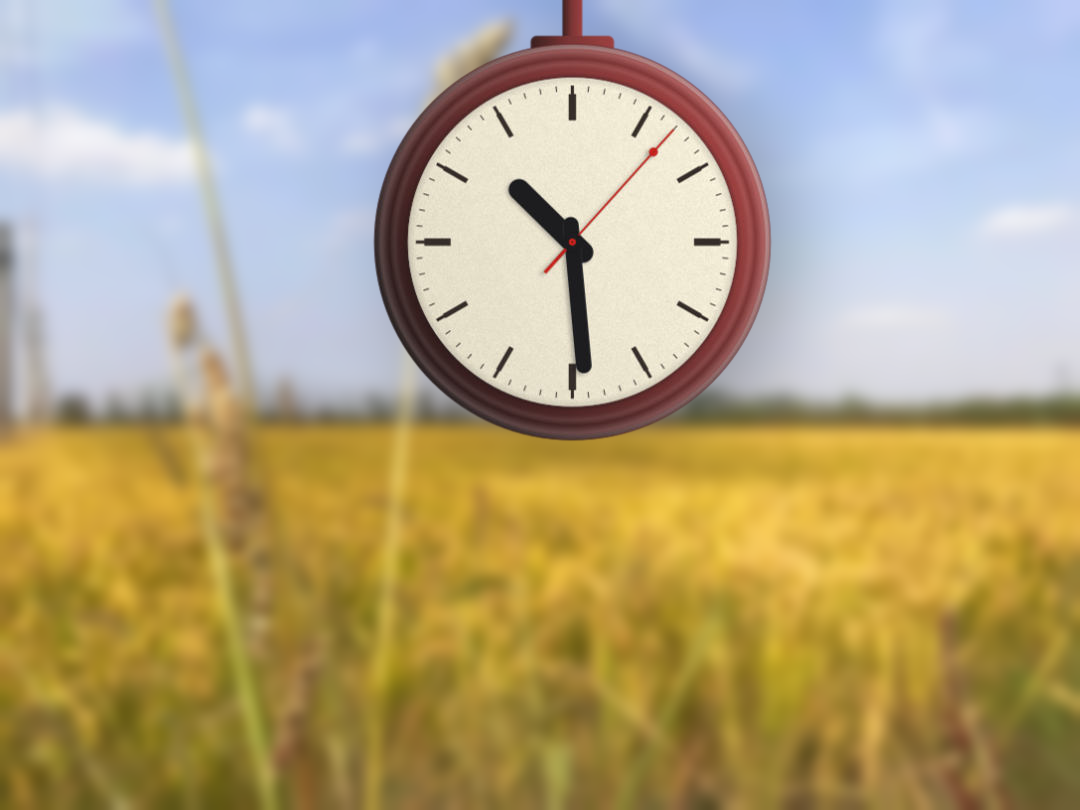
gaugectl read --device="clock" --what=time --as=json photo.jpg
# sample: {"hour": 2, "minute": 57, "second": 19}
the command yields {"hour": 10, "minute": 29, "second": 7}
